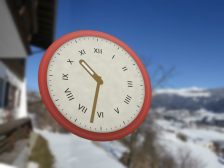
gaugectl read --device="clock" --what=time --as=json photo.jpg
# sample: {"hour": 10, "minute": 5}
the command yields {"hour": 10, "minute": 32}
